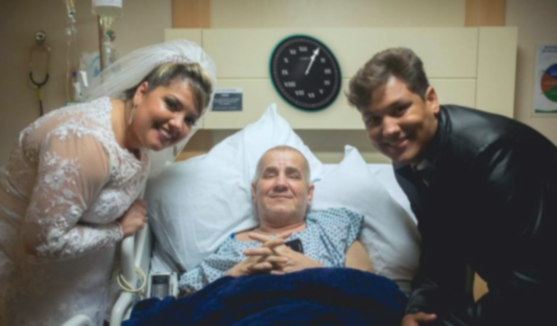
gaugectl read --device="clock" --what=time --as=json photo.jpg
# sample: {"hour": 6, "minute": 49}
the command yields {"hour": 1, "minute": 6}
